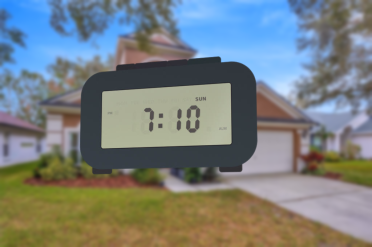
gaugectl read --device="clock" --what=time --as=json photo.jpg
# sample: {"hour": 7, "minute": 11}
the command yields {"hour": 7, "minute": 10}
